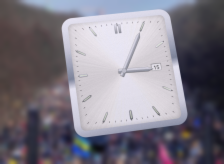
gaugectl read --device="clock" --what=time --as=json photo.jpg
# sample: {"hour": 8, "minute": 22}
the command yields {"hour": 3, "minute": 5}
